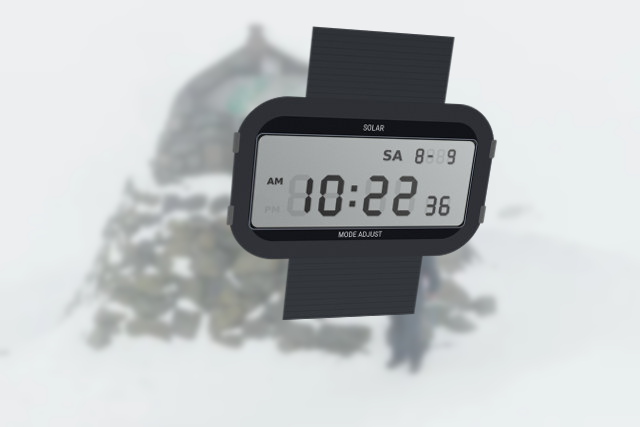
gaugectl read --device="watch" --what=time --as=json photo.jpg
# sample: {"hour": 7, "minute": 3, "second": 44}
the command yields {"hour": 10, "minute": 22, "second": 36}
